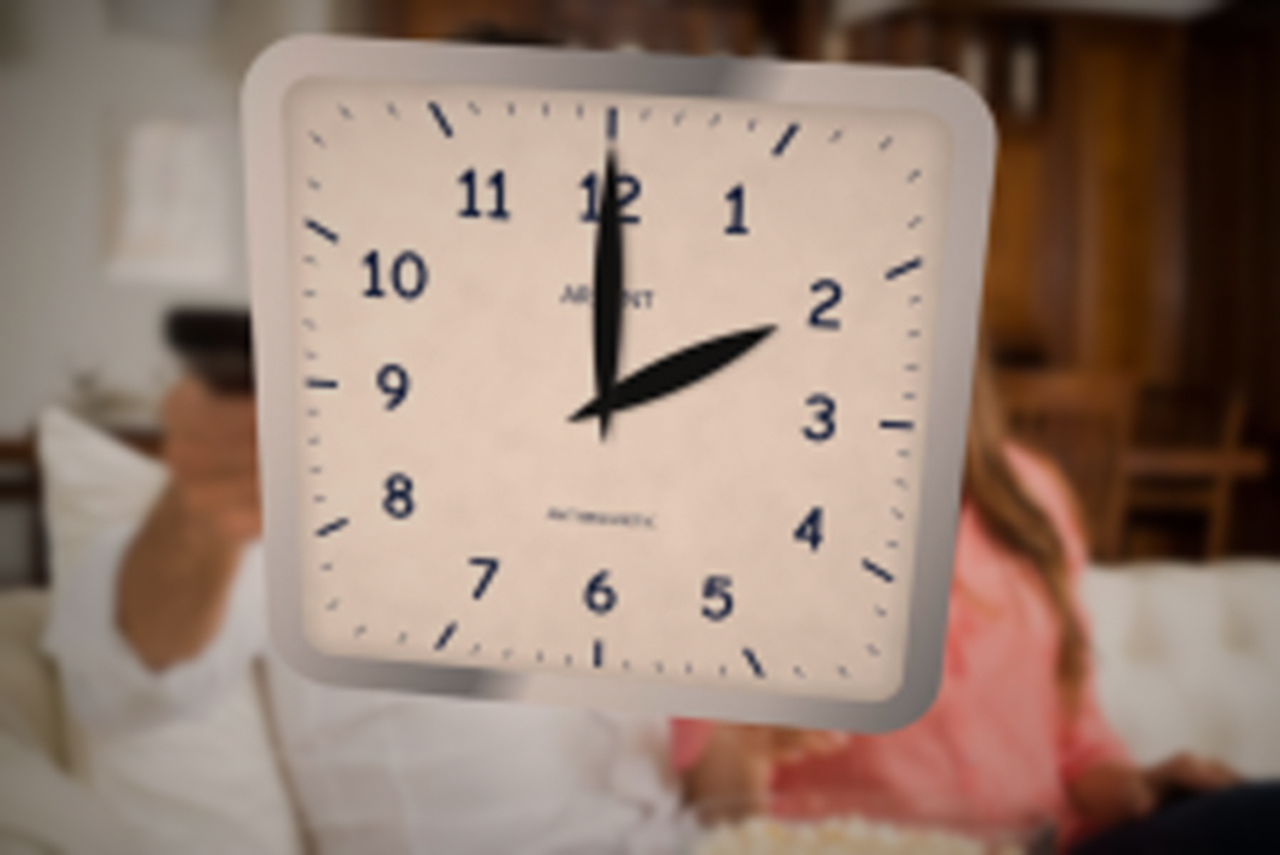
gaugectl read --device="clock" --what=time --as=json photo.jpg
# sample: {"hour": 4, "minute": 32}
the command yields {"hour": 2, "minute": 0}
